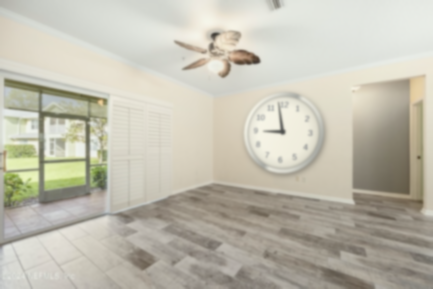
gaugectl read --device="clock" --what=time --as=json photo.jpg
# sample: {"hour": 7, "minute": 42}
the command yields {"hour": 8, "minute": 58}
